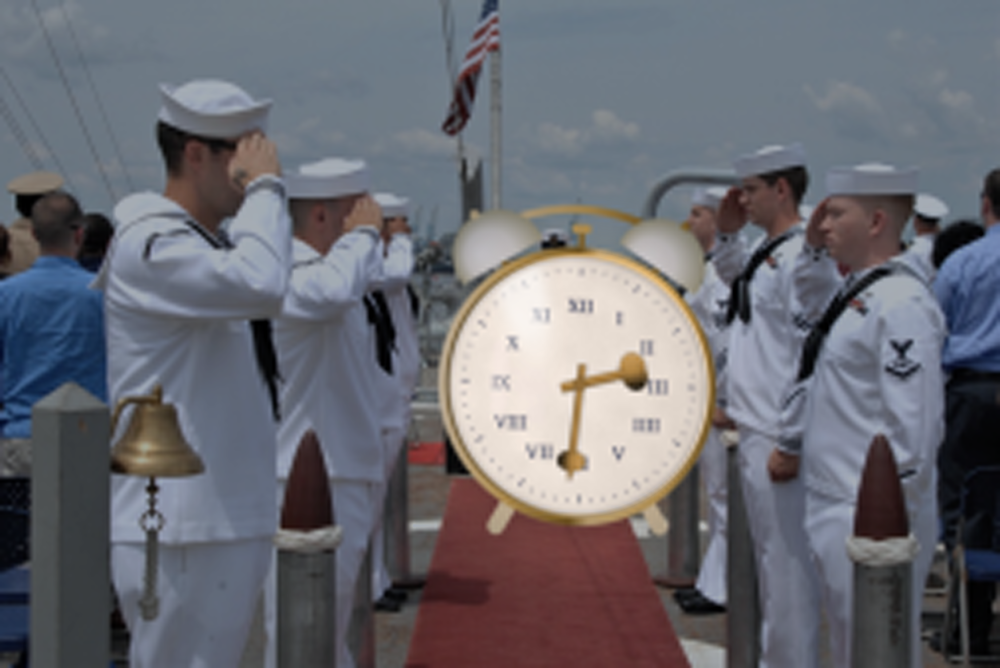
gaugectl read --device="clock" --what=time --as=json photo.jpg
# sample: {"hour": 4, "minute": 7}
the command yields {"hour": 2, "minute": 31}
